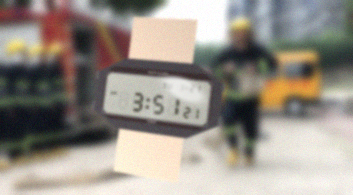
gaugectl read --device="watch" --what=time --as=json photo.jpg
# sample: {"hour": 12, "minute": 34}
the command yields {"hour": 3, "minute": 51}
